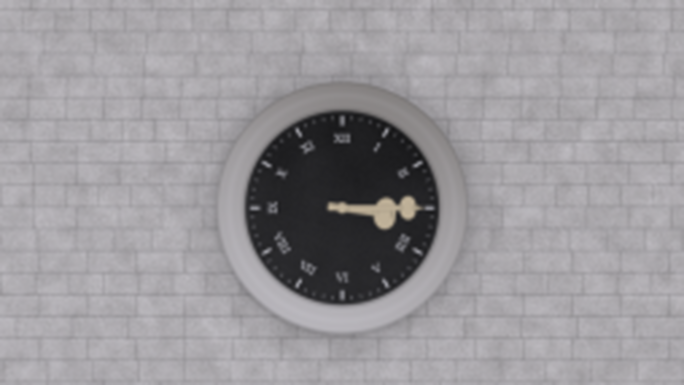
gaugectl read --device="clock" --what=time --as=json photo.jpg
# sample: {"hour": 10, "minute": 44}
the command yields {"hour": 3, "minute": 15}
